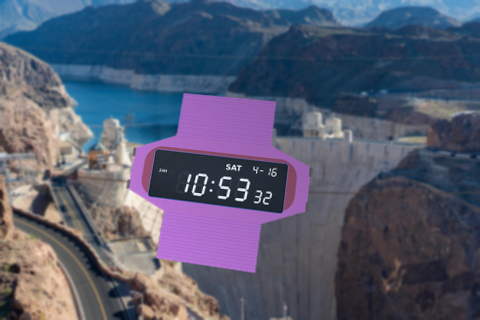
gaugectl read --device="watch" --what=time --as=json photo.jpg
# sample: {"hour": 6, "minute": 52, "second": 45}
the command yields {"hour": 10, "minute": 53, "second": 32}
